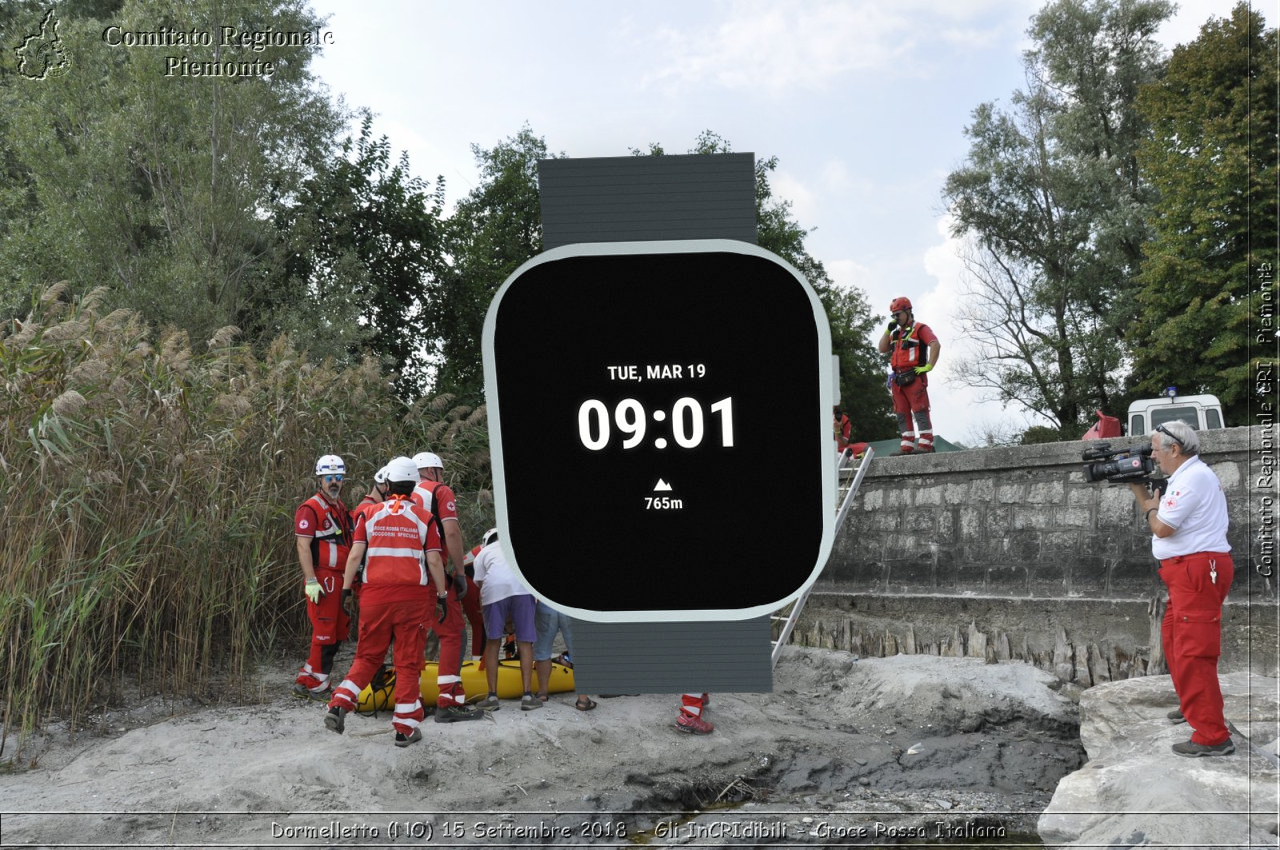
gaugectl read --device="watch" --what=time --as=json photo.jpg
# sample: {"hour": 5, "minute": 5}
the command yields {"hour": 9, "minute": 1}
